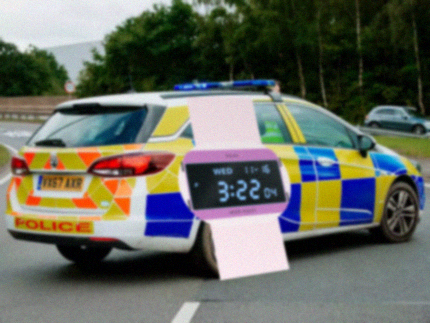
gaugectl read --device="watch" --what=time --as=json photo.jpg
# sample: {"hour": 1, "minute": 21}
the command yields {"hour": 3, "minute": 22}
